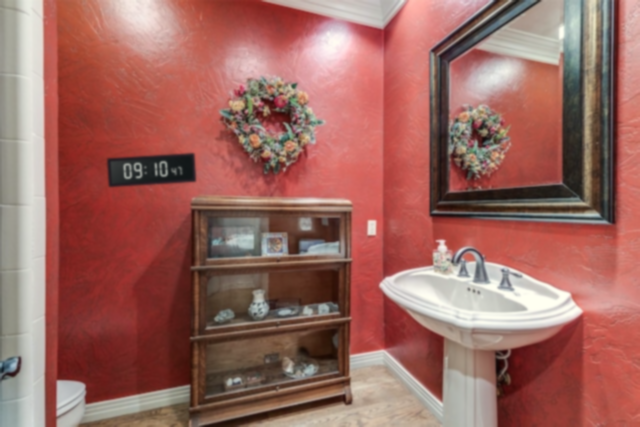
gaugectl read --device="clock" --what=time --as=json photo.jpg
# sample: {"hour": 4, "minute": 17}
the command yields {"hour": 9, "minute": 10}
